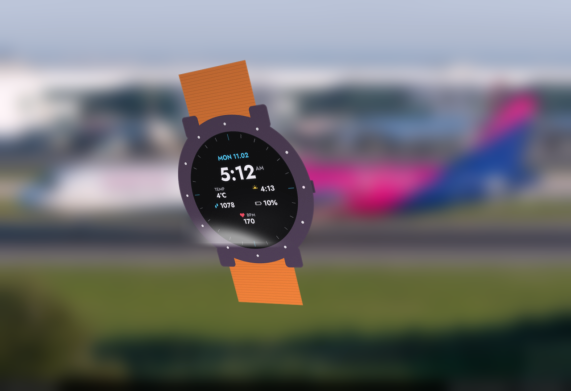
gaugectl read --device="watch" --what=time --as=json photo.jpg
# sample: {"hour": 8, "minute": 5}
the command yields {"hour": 5, "minute": 12}
